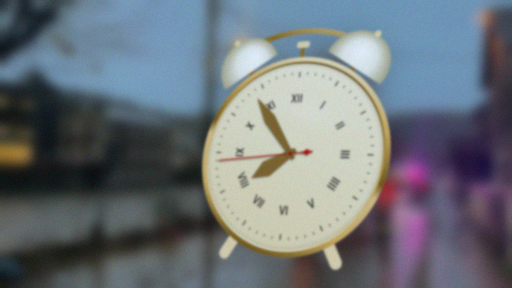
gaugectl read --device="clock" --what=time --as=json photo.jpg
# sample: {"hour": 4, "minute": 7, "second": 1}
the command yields {"hour": 7, "minute": 53, "second": 44}
